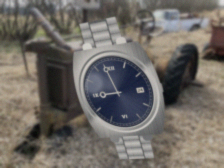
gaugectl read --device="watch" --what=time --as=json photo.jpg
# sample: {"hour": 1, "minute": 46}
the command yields {"hour": 8, "minute": 58}
